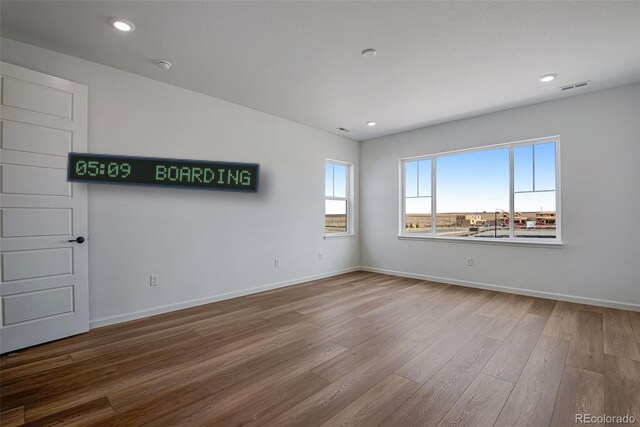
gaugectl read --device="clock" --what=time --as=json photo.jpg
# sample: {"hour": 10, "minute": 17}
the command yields {"hour": 5, "minute": 9}
